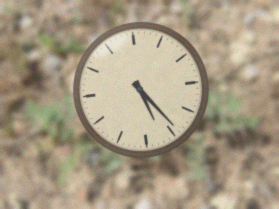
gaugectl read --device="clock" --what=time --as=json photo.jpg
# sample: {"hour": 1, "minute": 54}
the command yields {"hour": 5, "minute": 24}
